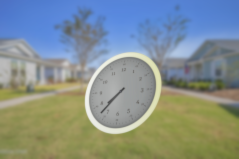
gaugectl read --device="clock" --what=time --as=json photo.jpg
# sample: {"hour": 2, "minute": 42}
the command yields {"hour": 7, "minute": 37}
